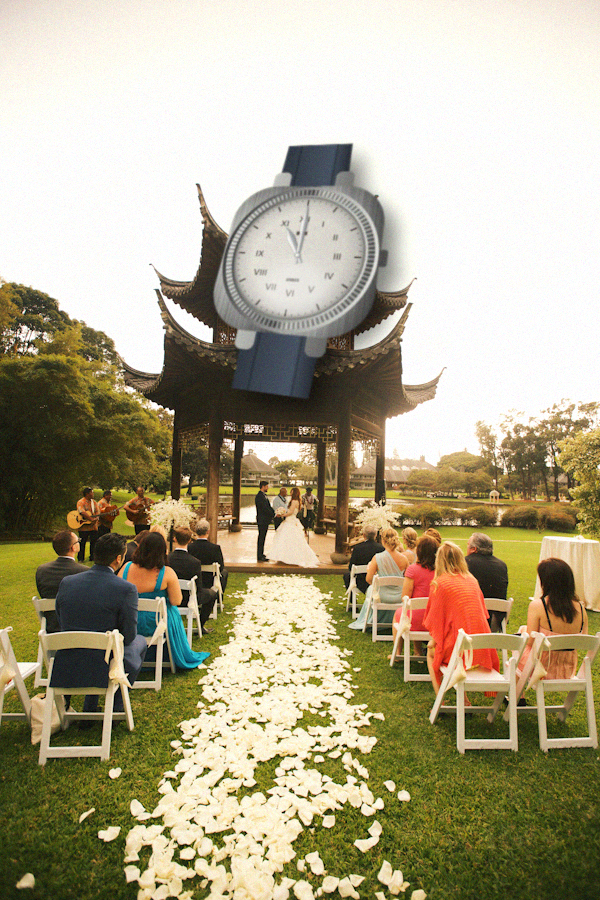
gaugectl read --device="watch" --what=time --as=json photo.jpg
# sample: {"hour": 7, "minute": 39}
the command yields {"hour": 11, "minute": 0}
